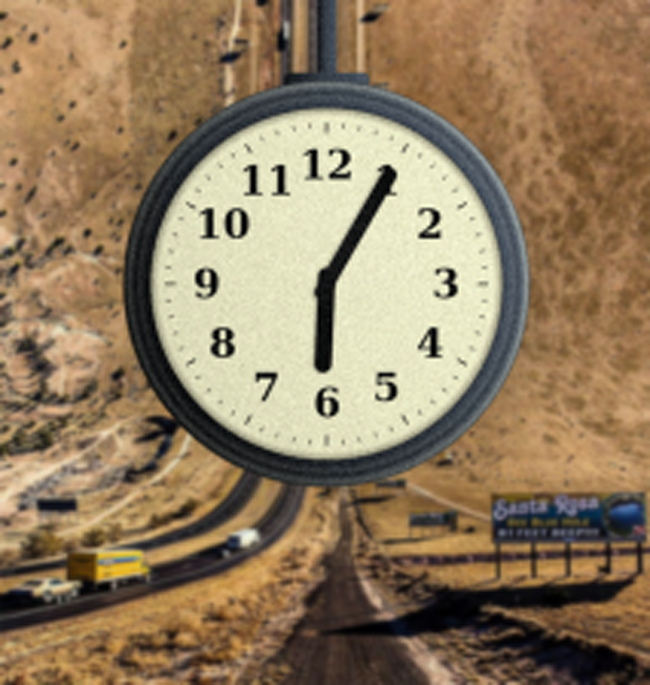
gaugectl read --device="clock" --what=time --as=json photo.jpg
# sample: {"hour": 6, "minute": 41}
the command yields {"hour": 6, "minute": 5}
